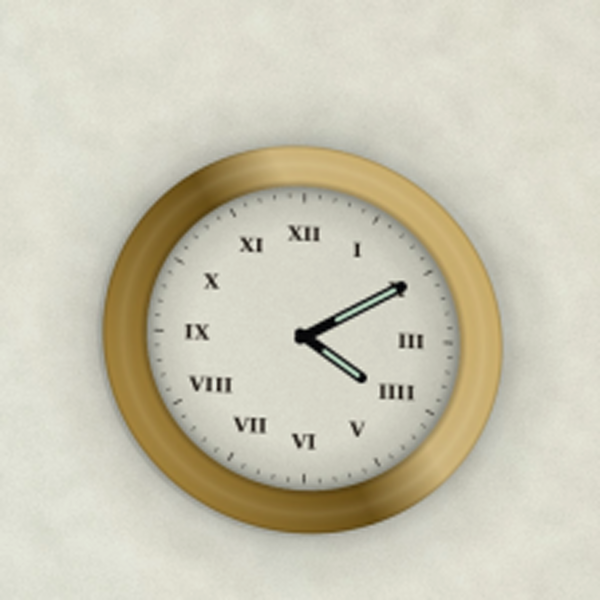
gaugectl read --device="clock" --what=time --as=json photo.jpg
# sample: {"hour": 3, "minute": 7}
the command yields {"hour": 4, "minute": 10}
